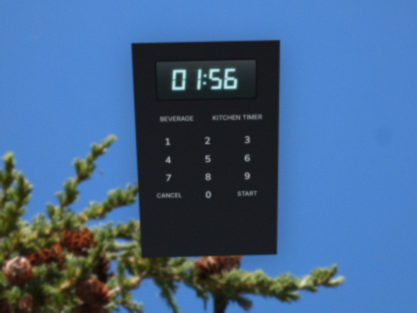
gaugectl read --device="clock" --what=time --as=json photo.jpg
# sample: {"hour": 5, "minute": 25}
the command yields {"hour": 1, "minute": 56}
